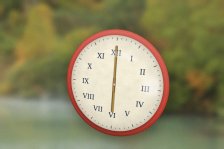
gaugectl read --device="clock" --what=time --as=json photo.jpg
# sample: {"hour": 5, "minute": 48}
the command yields {"hour": 6, "minute": 0}
